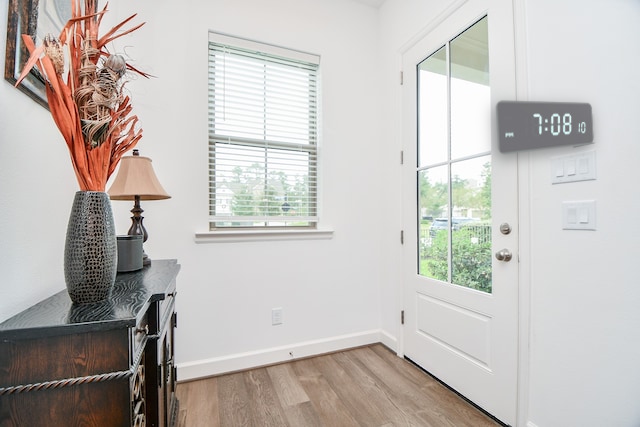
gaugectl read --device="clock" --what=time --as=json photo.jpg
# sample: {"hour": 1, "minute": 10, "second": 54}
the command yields {"hour": 7, "minute": 8, "second": 10}
